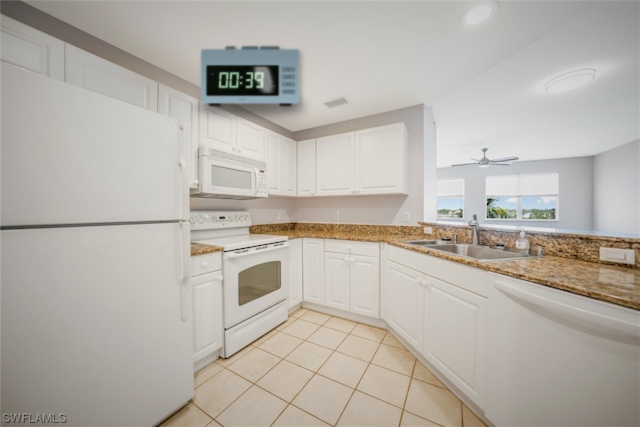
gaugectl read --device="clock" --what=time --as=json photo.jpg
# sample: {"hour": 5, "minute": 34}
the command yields {"hour": 0, "minute": 39}
